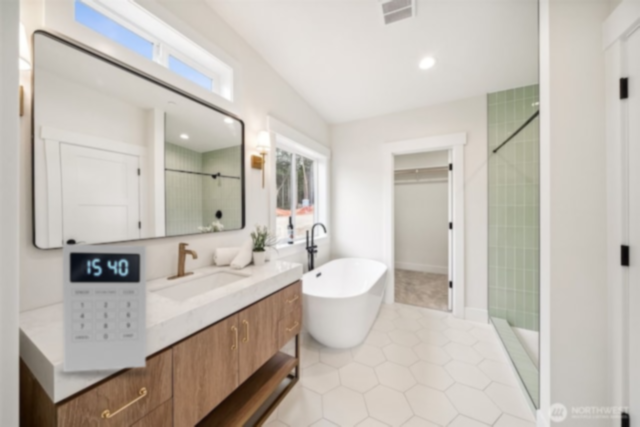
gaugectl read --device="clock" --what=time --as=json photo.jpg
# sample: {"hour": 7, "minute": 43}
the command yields {"hour": 15, "minute": 40}
